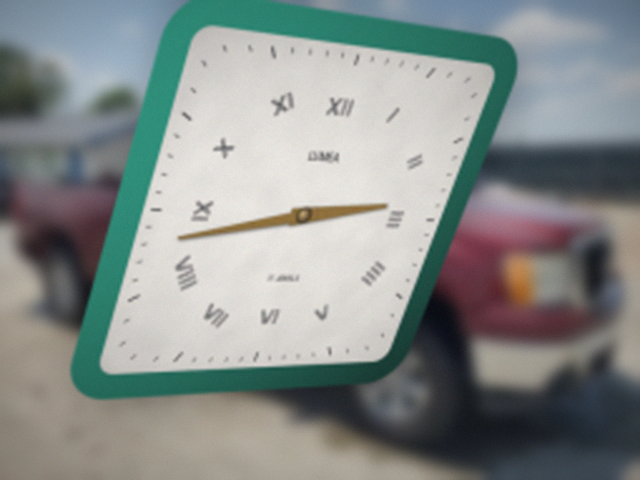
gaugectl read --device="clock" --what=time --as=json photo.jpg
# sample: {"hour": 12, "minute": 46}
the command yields {"hour": 2, "minute": 43}
